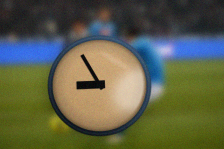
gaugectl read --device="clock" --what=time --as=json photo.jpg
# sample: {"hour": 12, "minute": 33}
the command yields {"hour": 8, "minute": 55}
